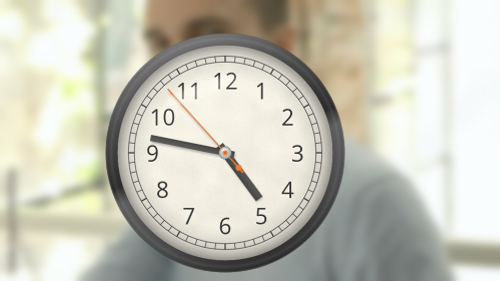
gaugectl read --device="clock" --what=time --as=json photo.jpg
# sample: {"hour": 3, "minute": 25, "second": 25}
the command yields {"hour": 4, "minute": 46, "second": 53}
